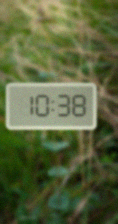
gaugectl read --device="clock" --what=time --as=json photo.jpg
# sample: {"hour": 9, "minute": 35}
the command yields {"hour": 10, "minute": 38}
